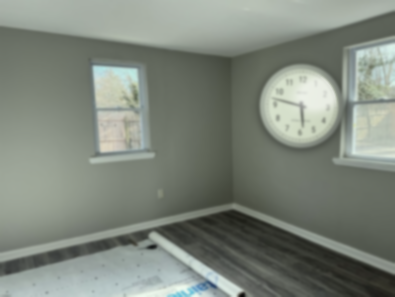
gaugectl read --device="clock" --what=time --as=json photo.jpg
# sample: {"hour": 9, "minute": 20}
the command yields {"hour": 5, "minute": 47}
